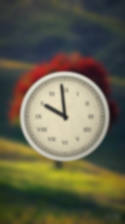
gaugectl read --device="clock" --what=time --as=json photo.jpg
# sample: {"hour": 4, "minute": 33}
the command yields {"hour": 9, "minute": 59}
